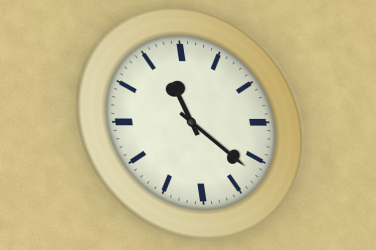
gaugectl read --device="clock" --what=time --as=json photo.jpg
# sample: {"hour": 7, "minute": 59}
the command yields {"hour": 11, "minute": 22}
